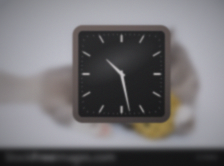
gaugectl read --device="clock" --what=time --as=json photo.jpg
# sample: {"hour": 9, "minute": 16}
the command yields {"hour": 10, "minute": 28}
